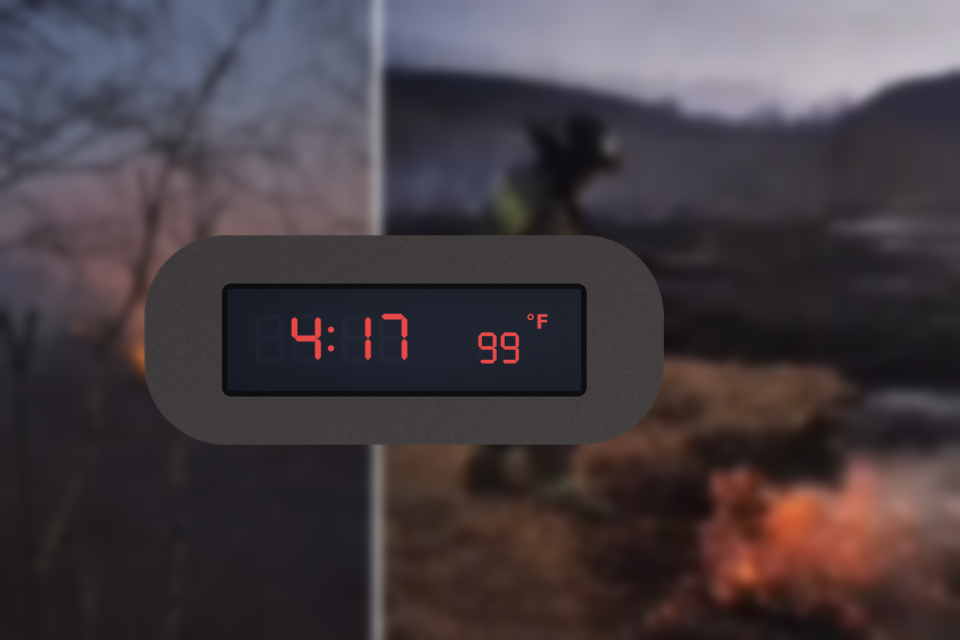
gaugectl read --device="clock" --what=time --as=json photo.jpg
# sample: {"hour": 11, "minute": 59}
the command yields {"hour": 4, "minute": 17}
